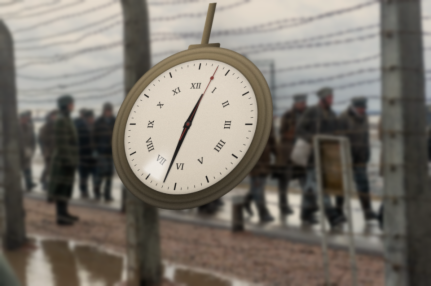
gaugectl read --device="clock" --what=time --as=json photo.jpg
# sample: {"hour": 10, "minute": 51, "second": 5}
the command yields {"hour": 12, "minute": 32, "second": 3}
